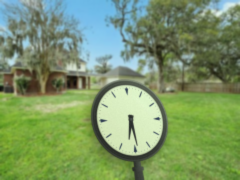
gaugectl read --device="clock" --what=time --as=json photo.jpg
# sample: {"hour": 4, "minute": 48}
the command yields {"hour": 6, "minute": 29}
